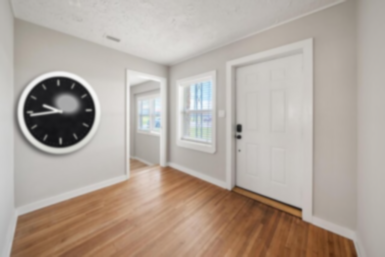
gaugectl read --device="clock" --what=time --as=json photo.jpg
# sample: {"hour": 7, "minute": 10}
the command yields {"hour": 9, "minute": 44}
